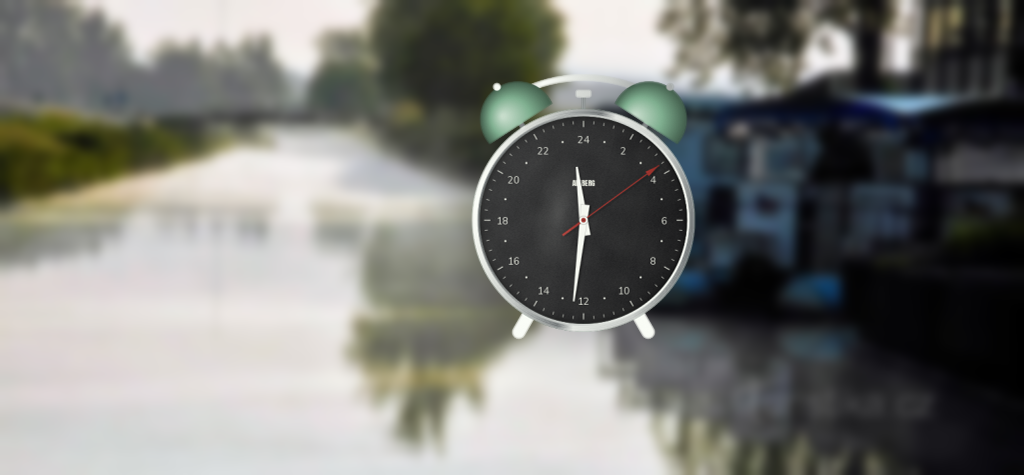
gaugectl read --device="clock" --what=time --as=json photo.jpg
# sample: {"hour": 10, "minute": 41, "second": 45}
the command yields {"hour": 23, "minute": 31, "second": 9}
